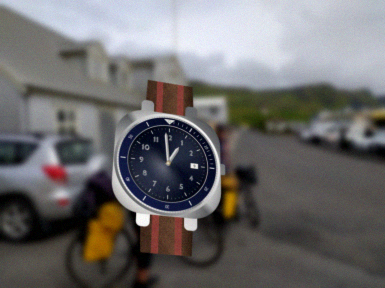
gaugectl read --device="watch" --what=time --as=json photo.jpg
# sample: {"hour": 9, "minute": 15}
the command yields {"hour": 12, "minute": 59}
